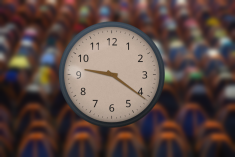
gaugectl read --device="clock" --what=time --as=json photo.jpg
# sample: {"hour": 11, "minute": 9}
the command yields {"hour": 9, "minute": 21}
